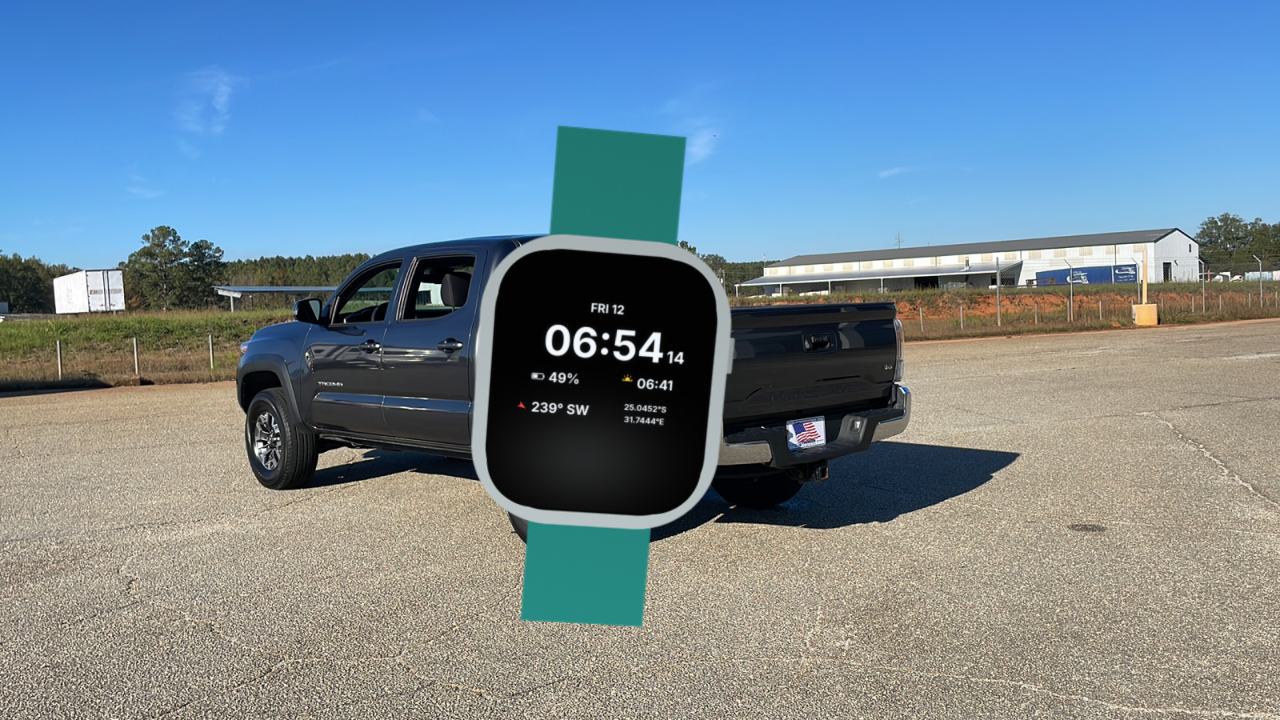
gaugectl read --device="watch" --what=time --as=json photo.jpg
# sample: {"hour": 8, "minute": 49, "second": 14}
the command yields {"hour": 6, "minute": 54, "second": 14}
